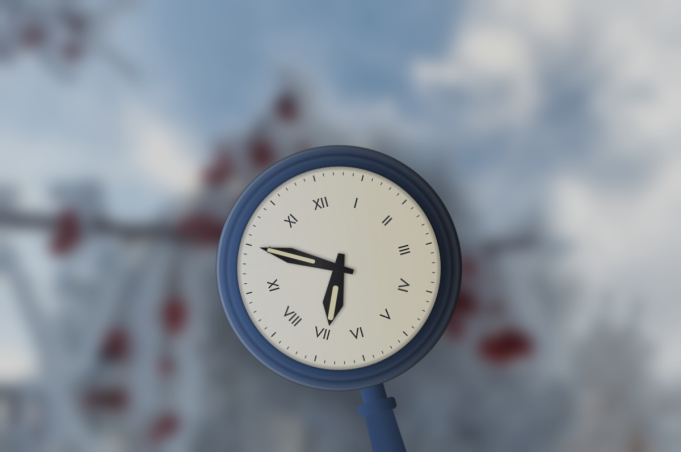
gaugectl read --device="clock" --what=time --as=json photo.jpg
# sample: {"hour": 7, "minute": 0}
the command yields {"hour": 6, "minute": 50}
